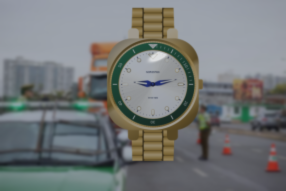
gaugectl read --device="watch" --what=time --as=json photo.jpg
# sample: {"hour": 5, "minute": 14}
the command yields {"hour": 9, "minute": 13}
